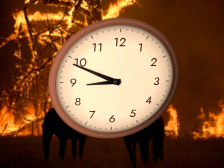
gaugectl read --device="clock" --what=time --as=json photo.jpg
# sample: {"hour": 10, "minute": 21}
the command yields {"hour": 8, "minute": 49}
